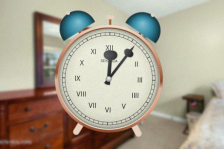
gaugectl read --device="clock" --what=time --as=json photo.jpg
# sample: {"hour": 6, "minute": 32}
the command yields {"hour": 12, "minute": 6}
